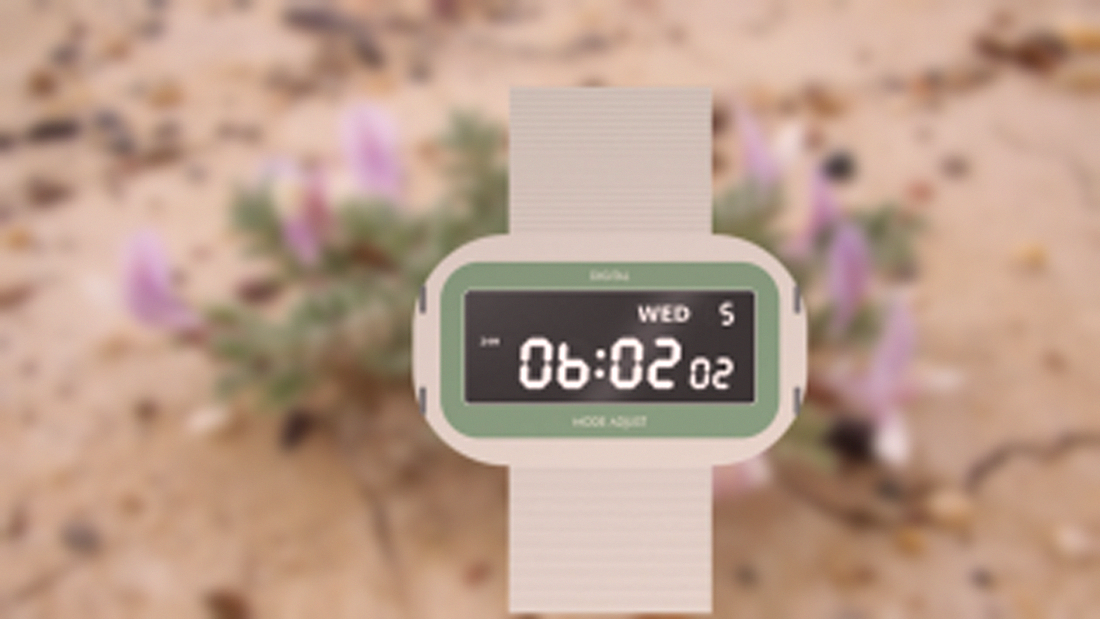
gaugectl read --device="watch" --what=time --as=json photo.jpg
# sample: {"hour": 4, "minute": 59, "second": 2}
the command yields {"hour": 6, "minute": 2, "second": 2}
